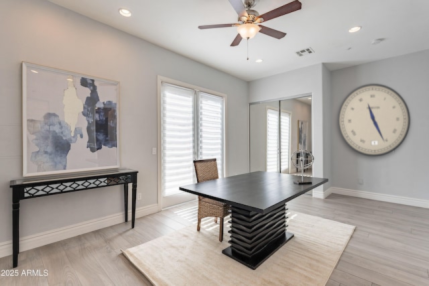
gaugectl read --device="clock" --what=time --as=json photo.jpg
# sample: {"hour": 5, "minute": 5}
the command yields {"hour": 11, "minute": 26}
